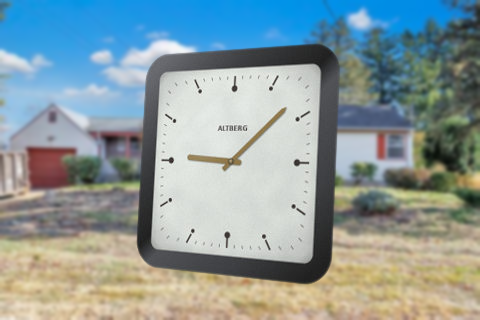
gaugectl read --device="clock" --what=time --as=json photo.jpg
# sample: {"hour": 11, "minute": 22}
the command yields {"hour": 9, "minute": 8}
